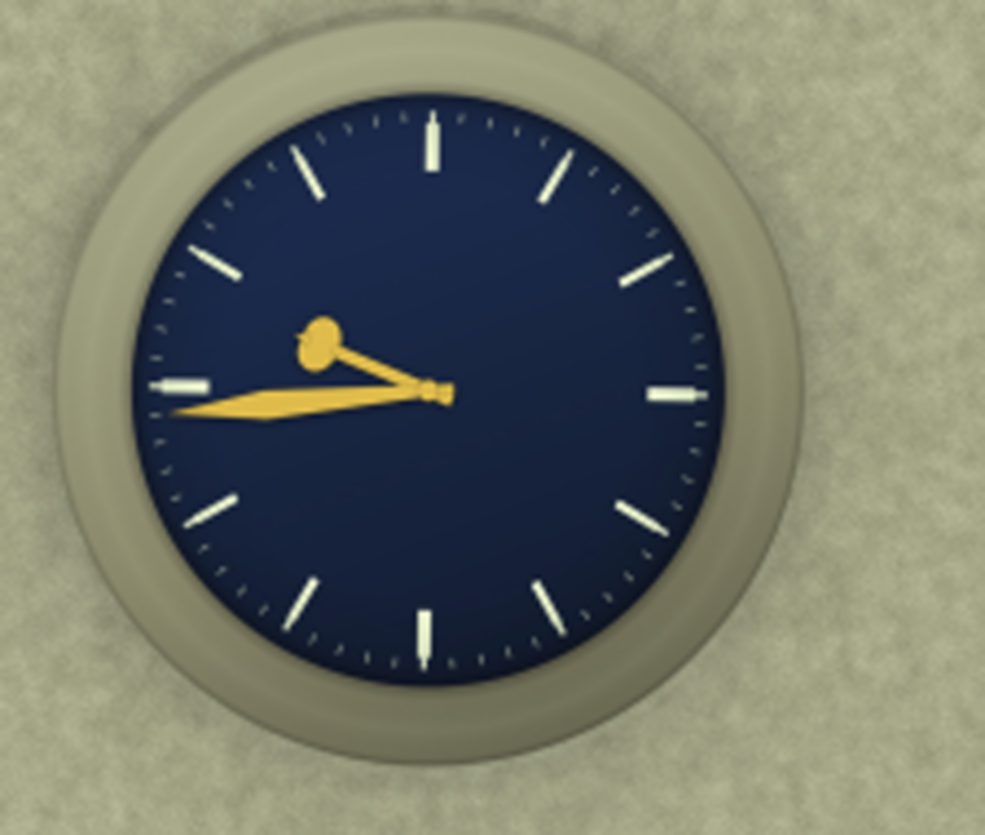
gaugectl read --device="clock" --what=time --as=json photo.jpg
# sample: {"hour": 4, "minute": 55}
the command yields {"hour": 9, "minute": 44}
